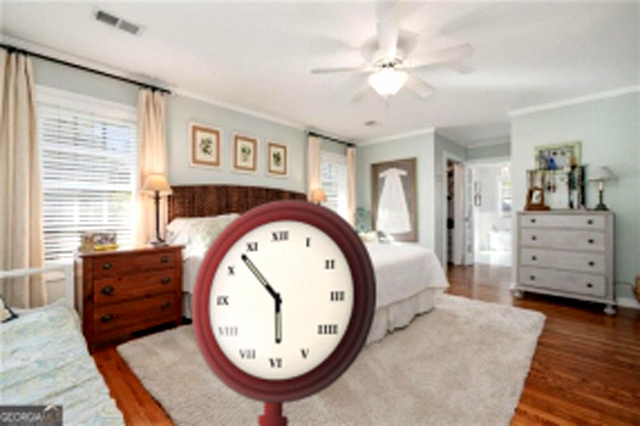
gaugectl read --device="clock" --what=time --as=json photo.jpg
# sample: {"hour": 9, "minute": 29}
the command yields {"hour": 5, "minute": 53}
